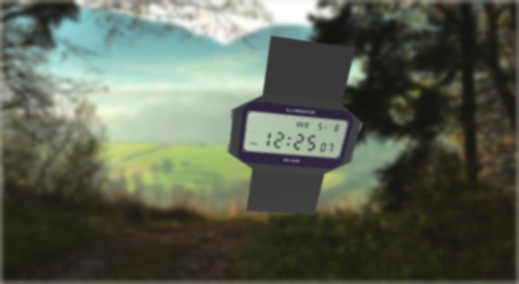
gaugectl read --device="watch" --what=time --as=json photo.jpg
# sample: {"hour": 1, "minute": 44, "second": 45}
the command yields {"hour": 12, "minute": 25, "second": 7}
